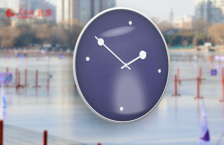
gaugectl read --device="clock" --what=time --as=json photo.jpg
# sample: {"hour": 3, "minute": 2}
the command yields {"hour": 1, "minute": 50}
